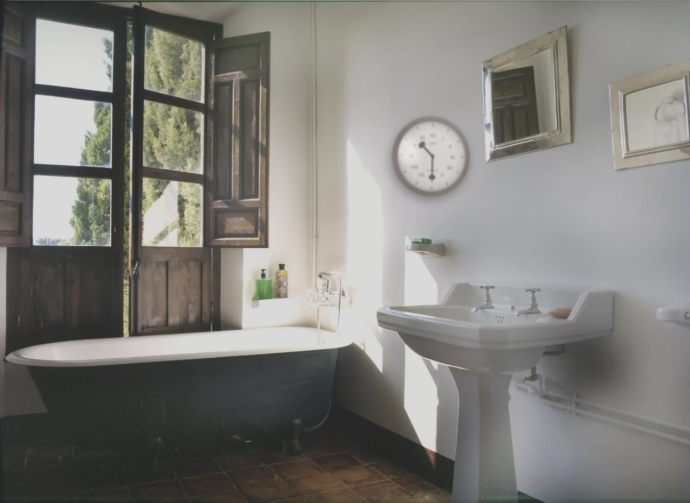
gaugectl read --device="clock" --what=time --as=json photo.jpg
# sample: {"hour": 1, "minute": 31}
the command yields {"hour": 10, "minute": 30}
